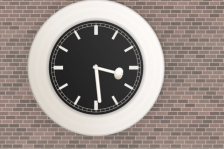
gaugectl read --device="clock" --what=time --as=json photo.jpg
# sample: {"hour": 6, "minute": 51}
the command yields {"hour": 3, "minute": 29}
